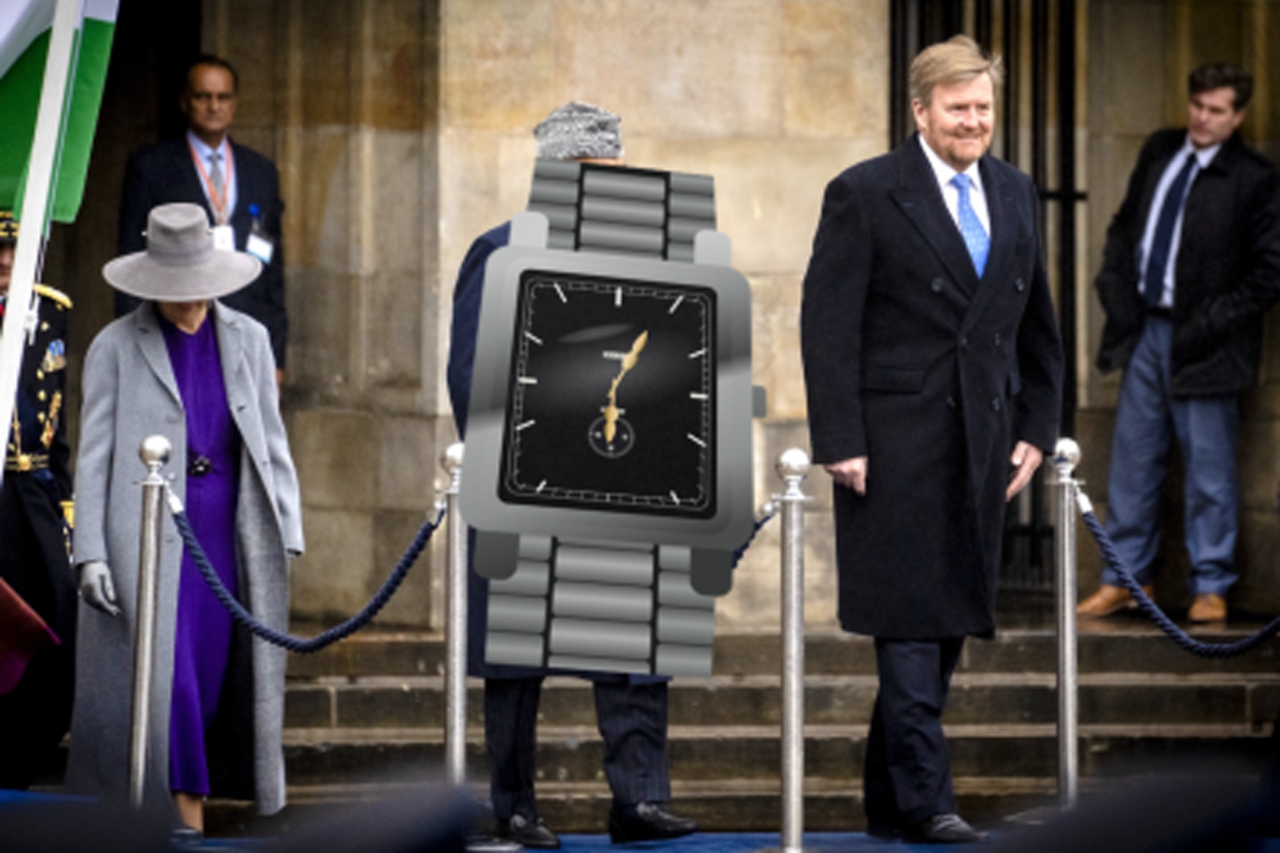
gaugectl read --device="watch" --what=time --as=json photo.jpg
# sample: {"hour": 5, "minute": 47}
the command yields {"hour": 6, "minute": 4}
